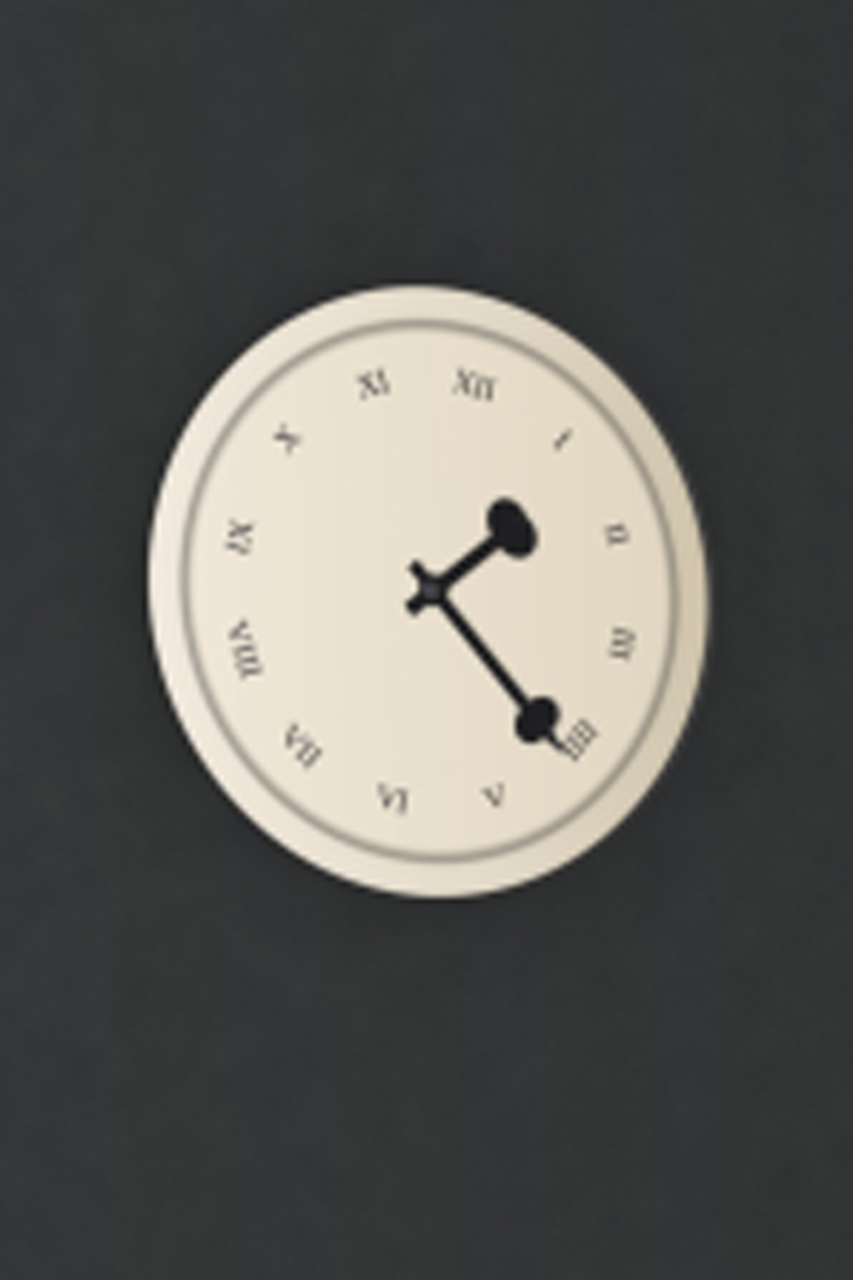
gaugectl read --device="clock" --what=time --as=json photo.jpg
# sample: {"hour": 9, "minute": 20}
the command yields {"hour": 1, "minute": 21}
